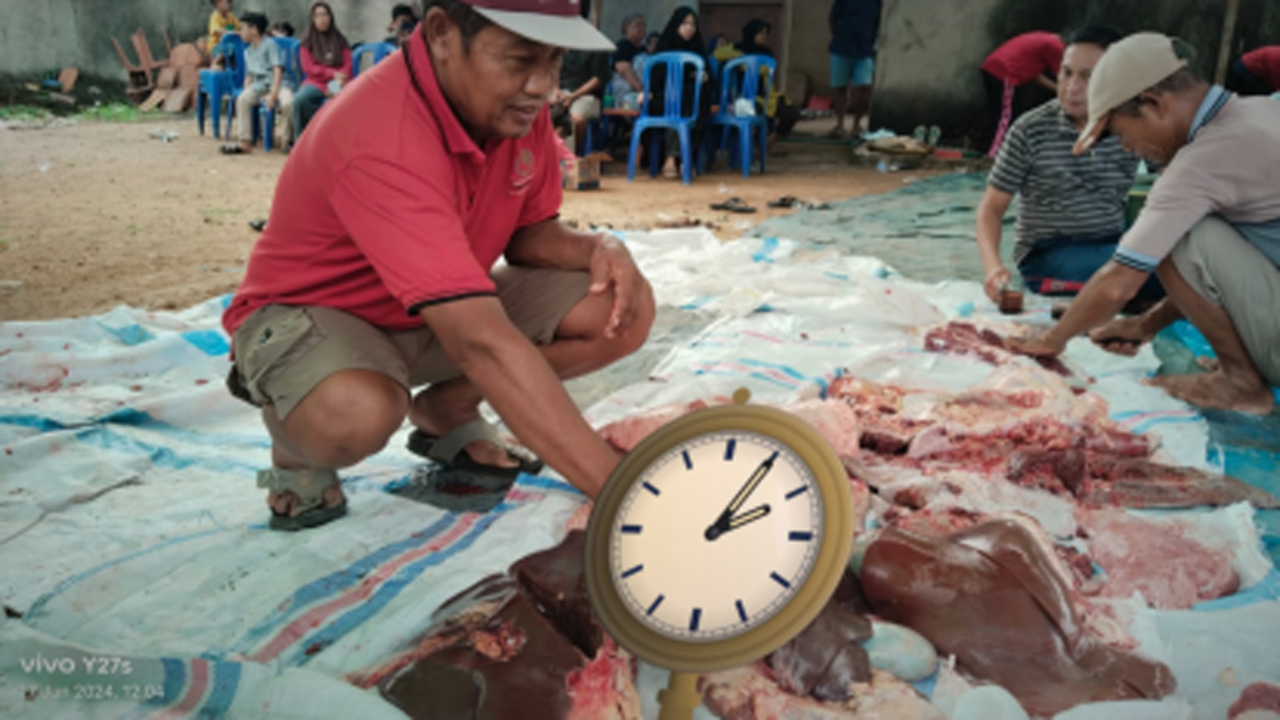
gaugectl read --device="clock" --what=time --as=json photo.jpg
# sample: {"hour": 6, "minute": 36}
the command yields {"hour": 2, "minute": 5}
